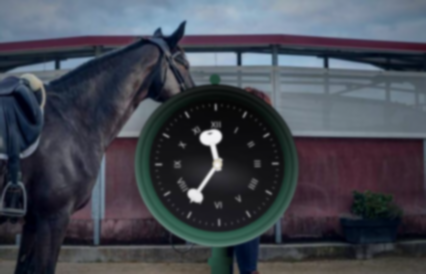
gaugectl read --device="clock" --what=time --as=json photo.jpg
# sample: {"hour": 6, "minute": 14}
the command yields {"hour": 11, "minute": 36}
